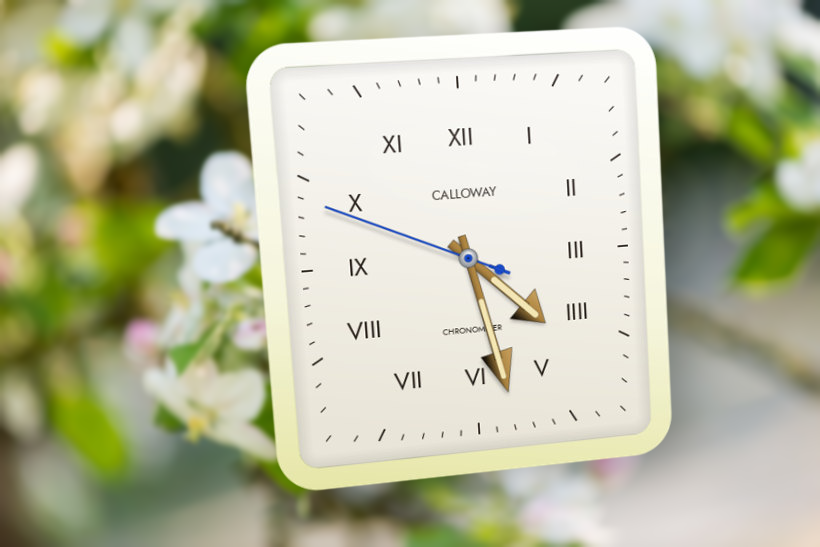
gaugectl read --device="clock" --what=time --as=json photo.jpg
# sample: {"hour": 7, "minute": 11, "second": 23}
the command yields {"hour": 4, "minute": 27, "second": 49}
